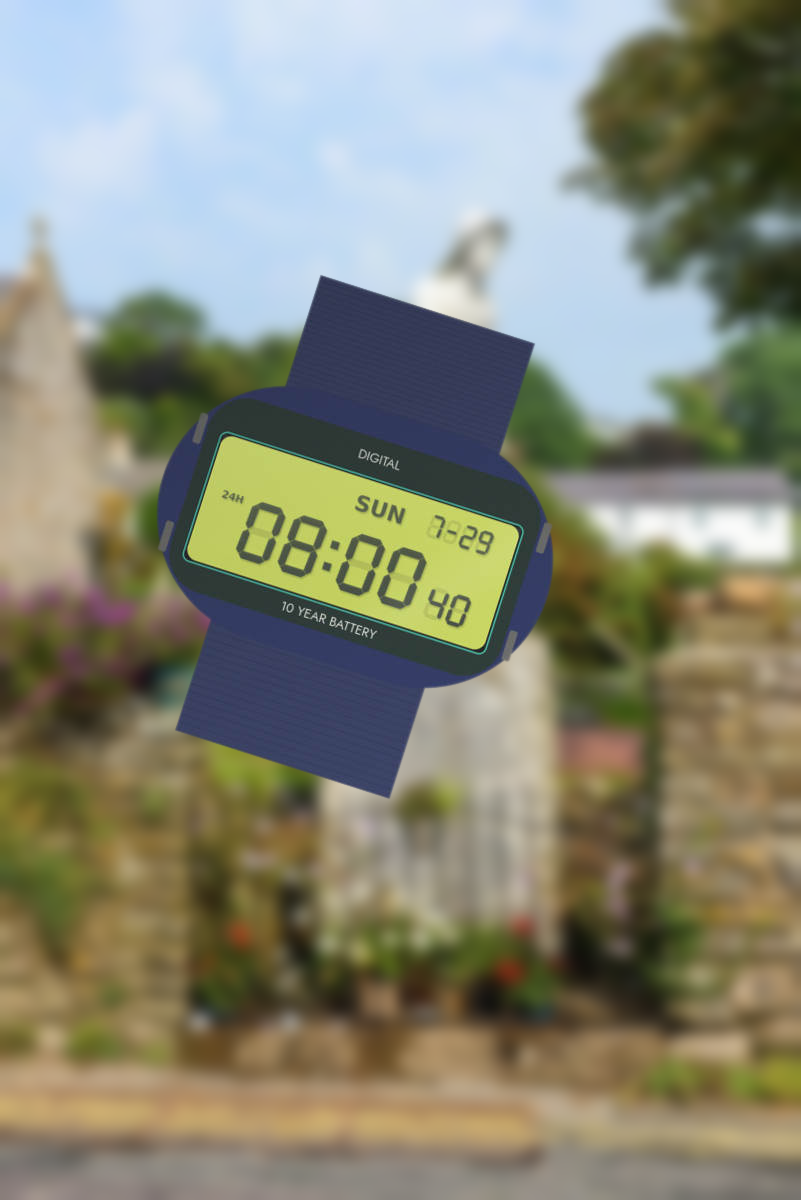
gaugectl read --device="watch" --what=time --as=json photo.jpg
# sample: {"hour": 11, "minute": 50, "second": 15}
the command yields {"hour": 8, "minute": 0, "second": 40}
